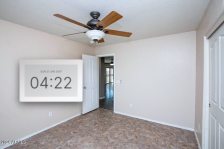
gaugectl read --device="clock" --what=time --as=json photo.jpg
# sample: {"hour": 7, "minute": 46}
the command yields {"hour": 4, "minute": 22}
